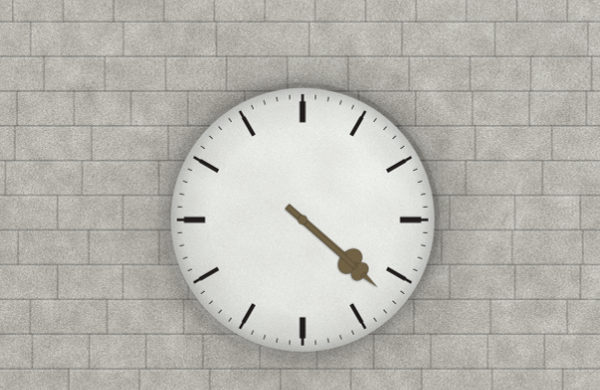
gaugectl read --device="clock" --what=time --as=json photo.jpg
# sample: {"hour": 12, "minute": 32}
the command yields {"hour": 4, "minute": 22}
